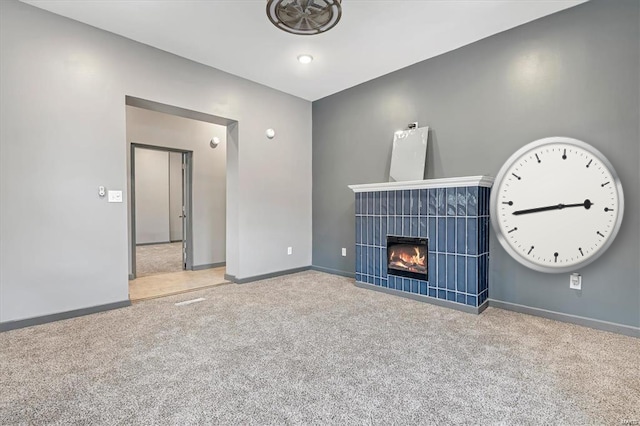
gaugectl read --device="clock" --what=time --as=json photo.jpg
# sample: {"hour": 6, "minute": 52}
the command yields {"hour": 2, "minute": 43}
